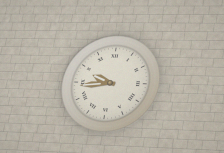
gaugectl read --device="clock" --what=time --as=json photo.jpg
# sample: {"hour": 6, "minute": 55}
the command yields {"hour": 9, "minute": 44}
